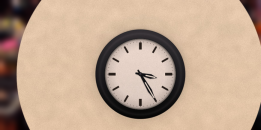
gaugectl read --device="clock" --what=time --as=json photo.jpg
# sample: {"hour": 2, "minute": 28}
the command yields {"hour": 3, "minute": 25}
